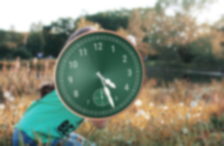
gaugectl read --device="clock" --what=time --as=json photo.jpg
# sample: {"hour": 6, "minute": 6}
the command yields {"hour": 4, "minute": 27}
